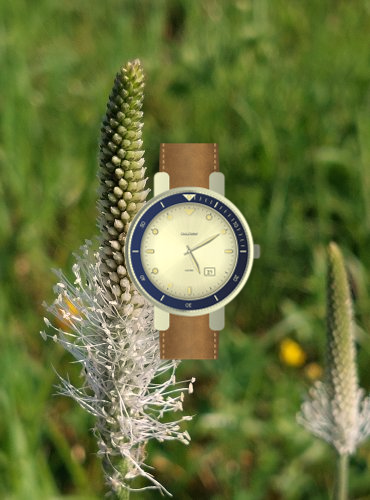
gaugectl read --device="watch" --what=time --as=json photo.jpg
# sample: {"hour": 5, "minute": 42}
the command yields {"hour": 5, "minute": 10}
